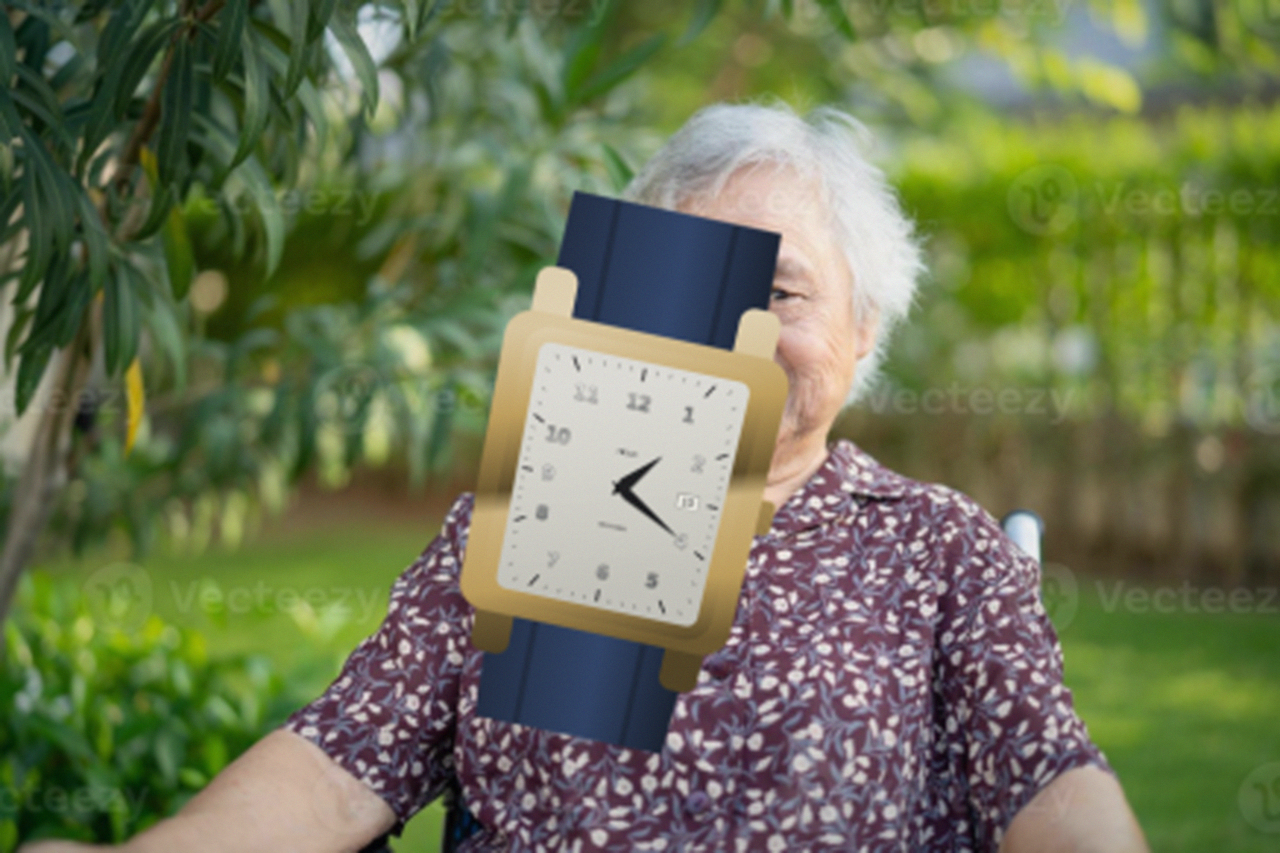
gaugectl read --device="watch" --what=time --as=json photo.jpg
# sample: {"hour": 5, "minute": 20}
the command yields {"hour": 1, "minute": 20}
